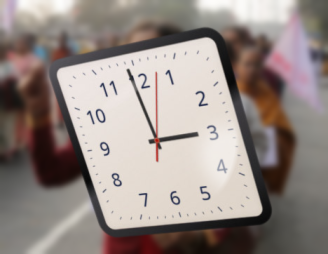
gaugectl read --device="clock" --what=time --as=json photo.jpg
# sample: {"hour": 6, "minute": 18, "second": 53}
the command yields {"hour": 2, "minute": 59, "second": 3}
